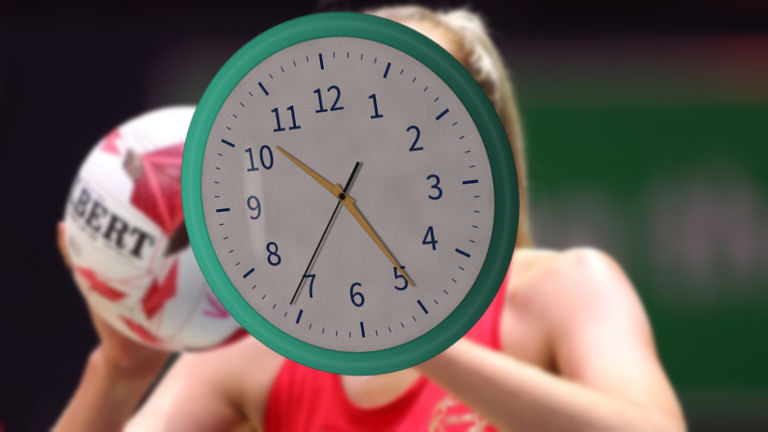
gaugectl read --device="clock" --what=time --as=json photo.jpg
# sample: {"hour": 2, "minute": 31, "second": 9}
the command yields {"hour": 10, "minute": 24, "second": 36}
